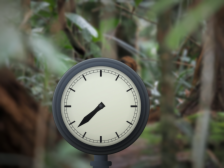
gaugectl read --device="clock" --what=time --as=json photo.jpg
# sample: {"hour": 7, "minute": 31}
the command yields {"hour": 7, "minute": 38}
